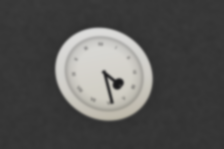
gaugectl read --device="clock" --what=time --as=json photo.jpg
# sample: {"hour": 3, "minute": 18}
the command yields {"hour": 4, "minute": 29}
